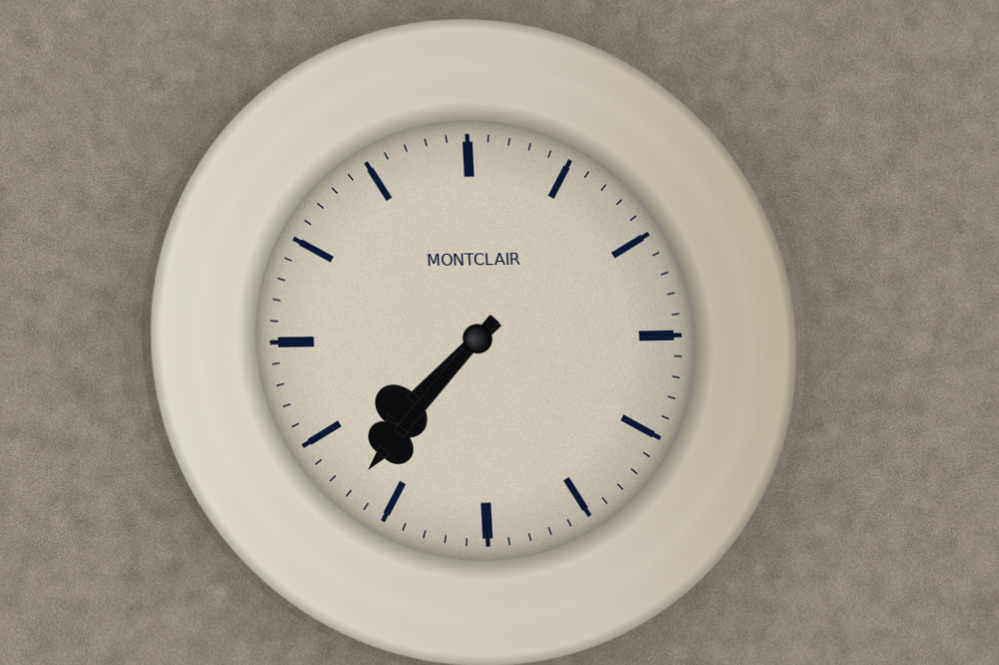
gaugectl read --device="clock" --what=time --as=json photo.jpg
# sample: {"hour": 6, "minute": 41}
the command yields {"hour": 7, "minute": 37}
